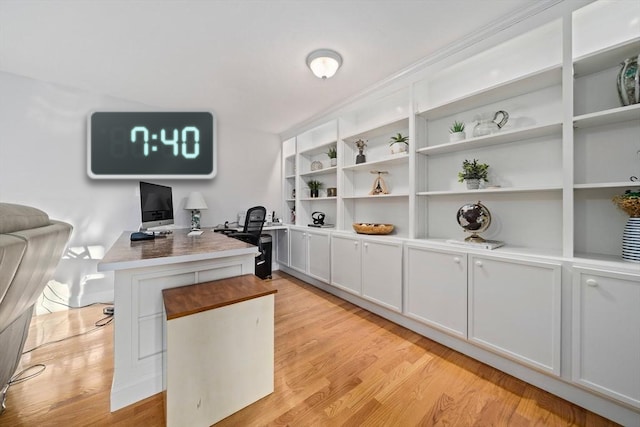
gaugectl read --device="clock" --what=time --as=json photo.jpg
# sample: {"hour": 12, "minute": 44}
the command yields {"hour": 7, "minute": 40}
